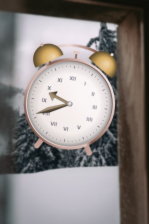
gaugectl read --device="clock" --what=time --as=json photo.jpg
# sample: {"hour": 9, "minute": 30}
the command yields {"hour": 9, "minute": 41}
